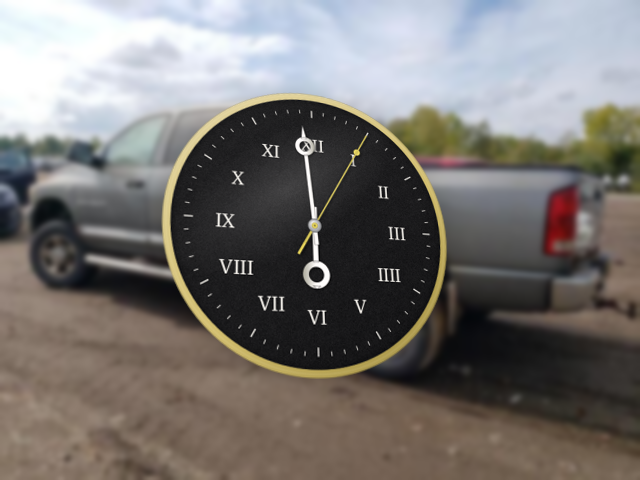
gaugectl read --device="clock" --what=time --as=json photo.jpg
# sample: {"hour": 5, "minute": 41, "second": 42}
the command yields {"hour": 5, "minute": 59, "second": 5}
